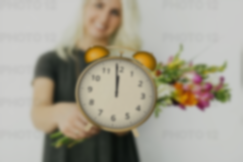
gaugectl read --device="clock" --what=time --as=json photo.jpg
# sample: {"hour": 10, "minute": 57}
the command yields {"hour": 11, "minute": 59}
